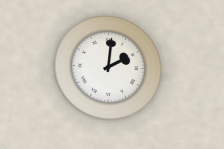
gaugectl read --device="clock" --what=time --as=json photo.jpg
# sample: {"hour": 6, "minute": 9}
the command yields {"hour": 2, "minute": 1}
